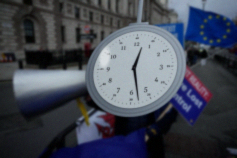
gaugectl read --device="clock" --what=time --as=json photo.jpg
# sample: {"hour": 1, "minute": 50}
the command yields {"hour": 12, "minute": 28}
